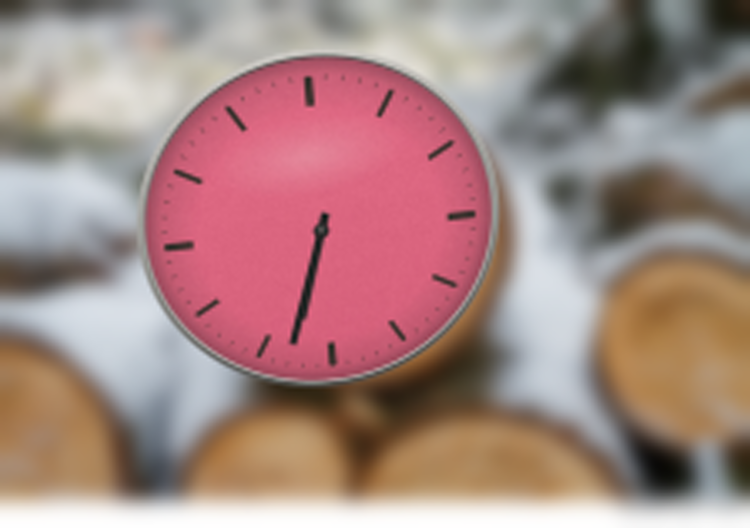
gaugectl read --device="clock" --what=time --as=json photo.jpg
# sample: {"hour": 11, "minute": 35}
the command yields {"hour": 6, "minute": 33}
